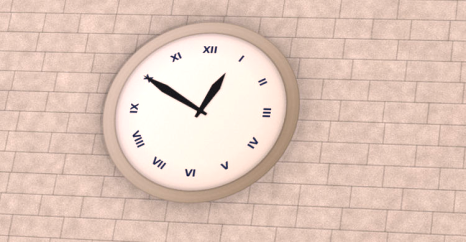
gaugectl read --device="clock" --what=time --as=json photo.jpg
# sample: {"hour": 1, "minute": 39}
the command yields {"hour": 12, "minute": 50}
